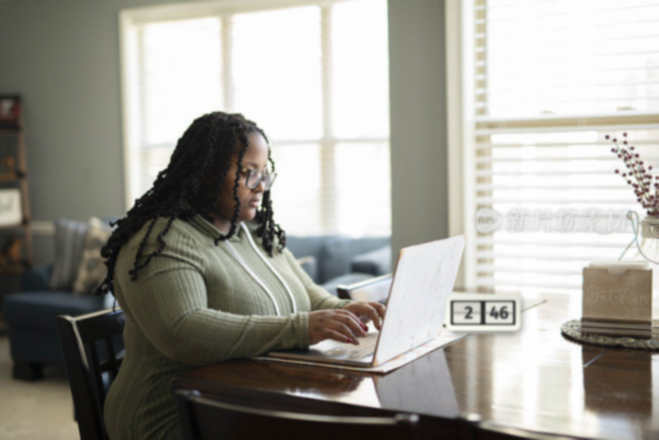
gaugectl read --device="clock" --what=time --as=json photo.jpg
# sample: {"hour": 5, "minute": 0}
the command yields {"hour": 2, "minute": 46}
